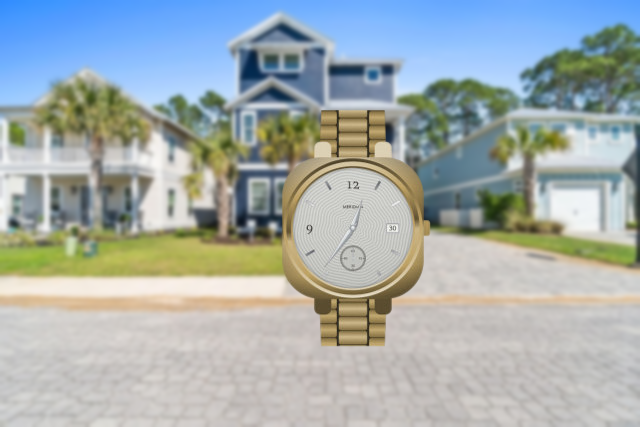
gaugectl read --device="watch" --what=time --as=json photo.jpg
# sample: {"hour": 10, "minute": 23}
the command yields {"hour": 12, "minute": 36}
